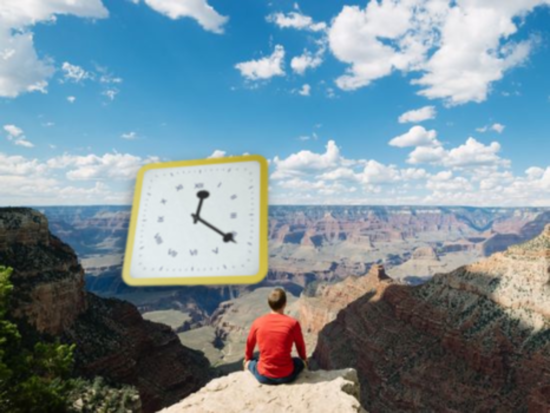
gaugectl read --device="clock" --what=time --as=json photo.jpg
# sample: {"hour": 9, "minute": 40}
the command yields {"hour": 12, "minute": 21}
